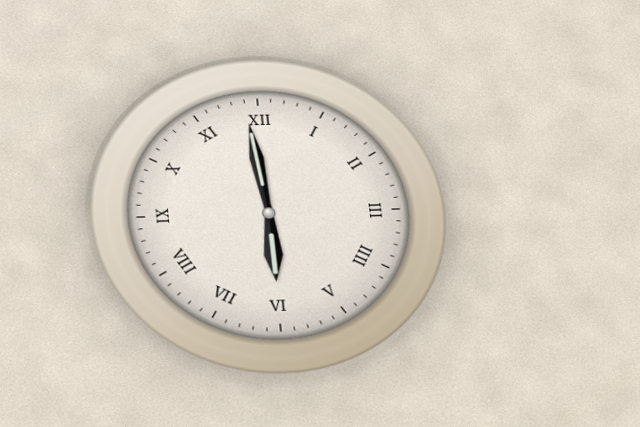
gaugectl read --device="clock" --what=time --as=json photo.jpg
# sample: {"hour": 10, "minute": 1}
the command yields {"hour": 5, "minute": 59}
